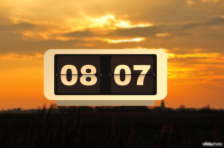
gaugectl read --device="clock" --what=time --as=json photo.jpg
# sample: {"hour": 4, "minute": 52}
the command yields {"hour": 8, "minute": 7}
